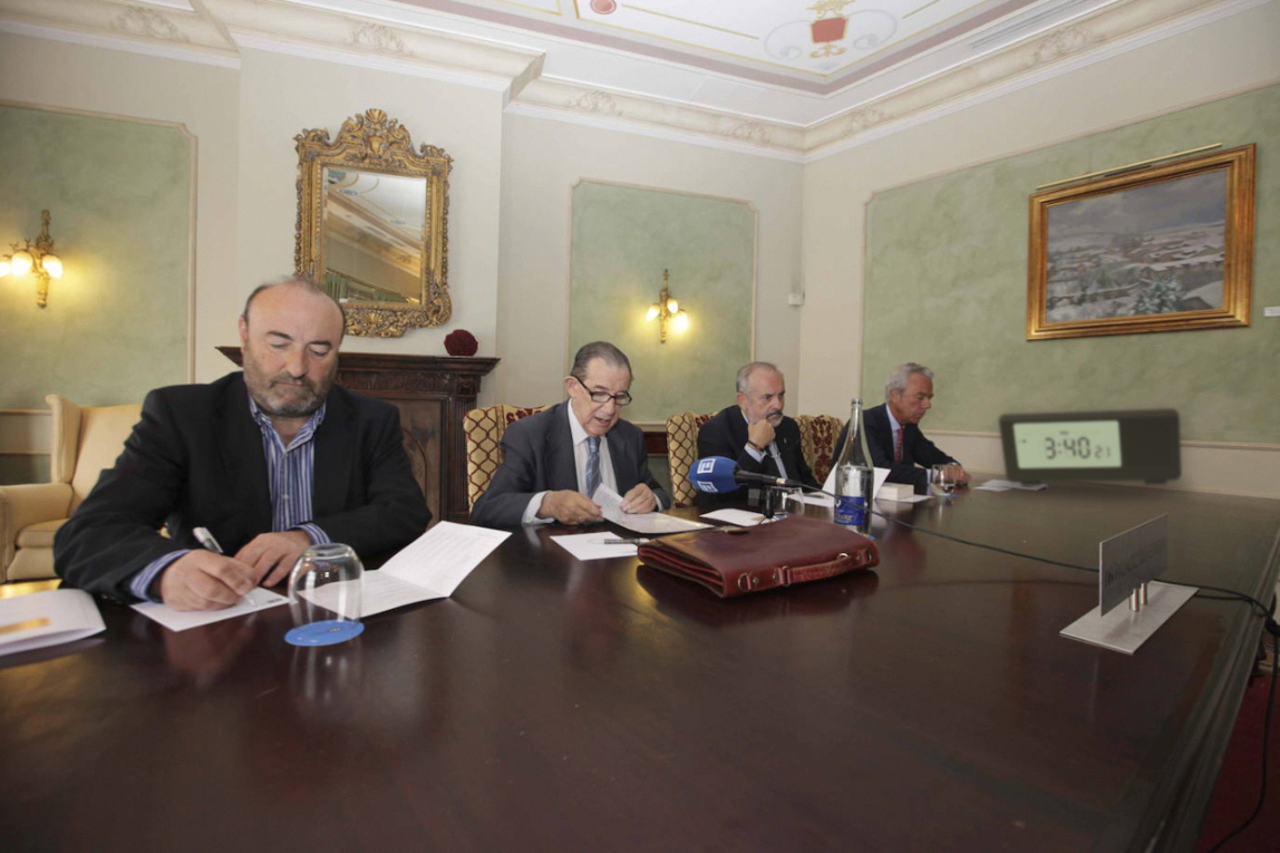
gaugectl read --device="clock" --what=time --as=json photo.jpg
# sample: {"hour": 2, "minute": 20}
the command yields {"hour": 3, "minute": 40}
